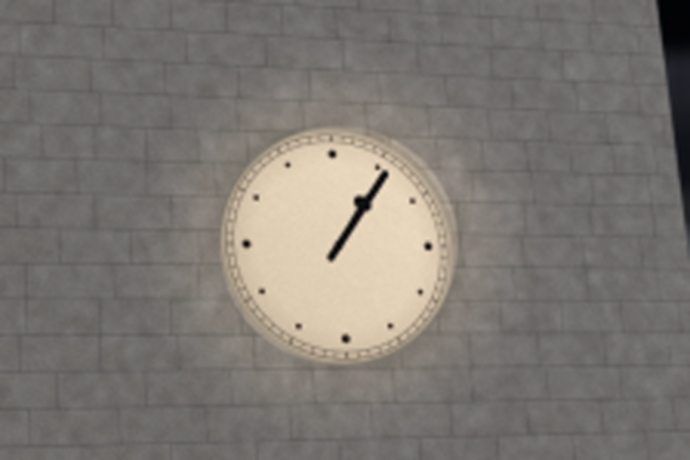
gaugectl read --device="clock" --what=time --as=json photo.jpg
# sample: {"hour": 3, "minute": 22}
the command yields {"hour": 1, "minute": 6}
